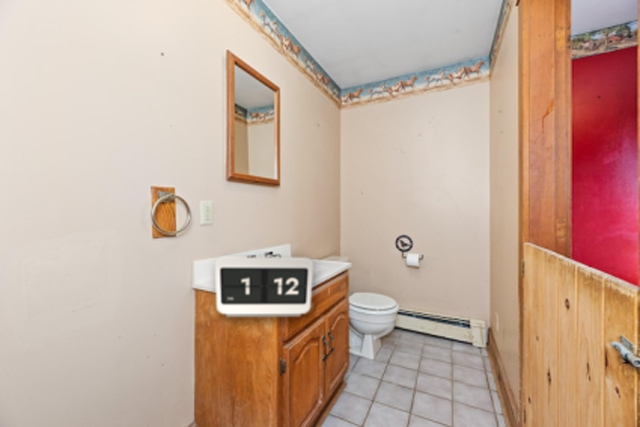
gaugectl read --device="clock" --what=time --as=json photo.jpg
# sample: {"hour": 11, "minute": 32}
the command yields {"hour": 1, "minute": 12}
